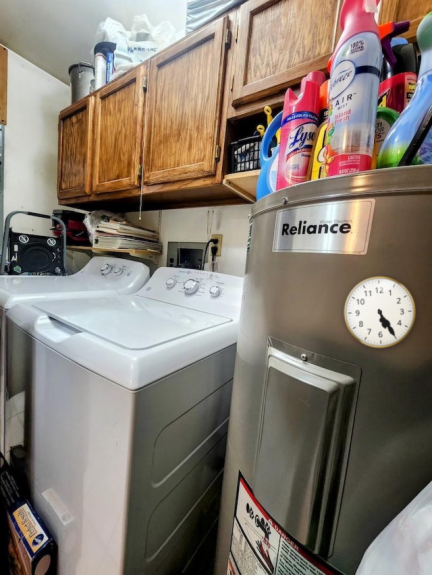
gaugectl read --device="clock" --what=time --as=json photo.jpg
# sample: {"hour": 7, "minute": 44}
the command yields {"hour": 5, "minute": 25}
